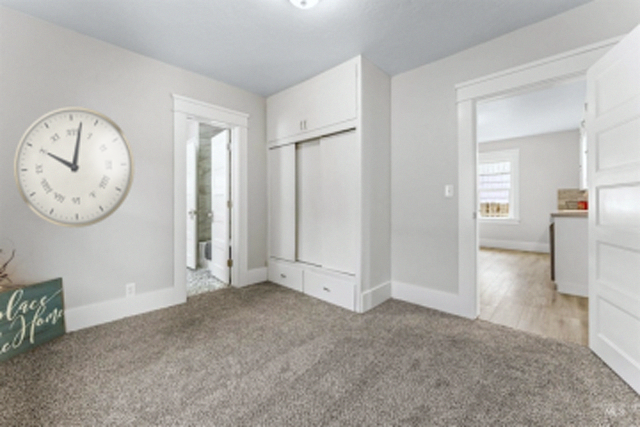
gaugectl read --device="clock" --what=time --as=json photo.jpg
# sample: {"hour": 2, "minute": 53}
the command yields {"hour": 10, "minute": 2}
